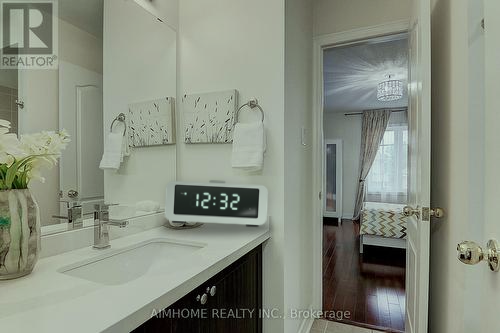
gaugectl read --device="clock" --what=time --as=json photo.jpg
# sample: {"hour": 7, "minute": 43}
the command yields {"hour": 12, "minute": 32}
